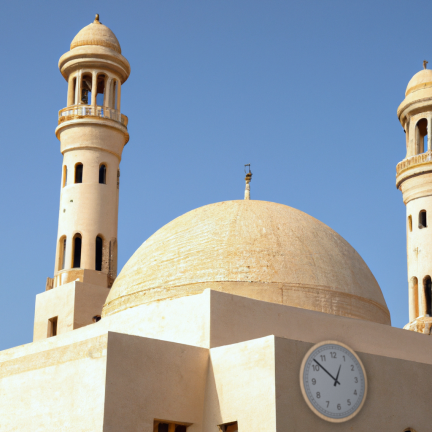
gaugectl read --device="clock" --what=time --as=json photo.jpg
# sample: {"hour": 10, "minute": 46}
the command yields {"hour": 12, "minute": 52}
